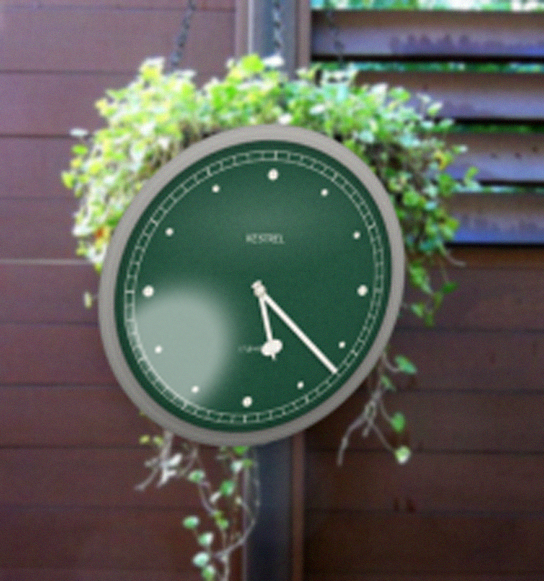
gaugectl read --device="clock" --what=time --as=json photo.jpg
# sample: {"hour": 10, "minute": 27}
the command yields {"hour": 5, "minute": 22}
